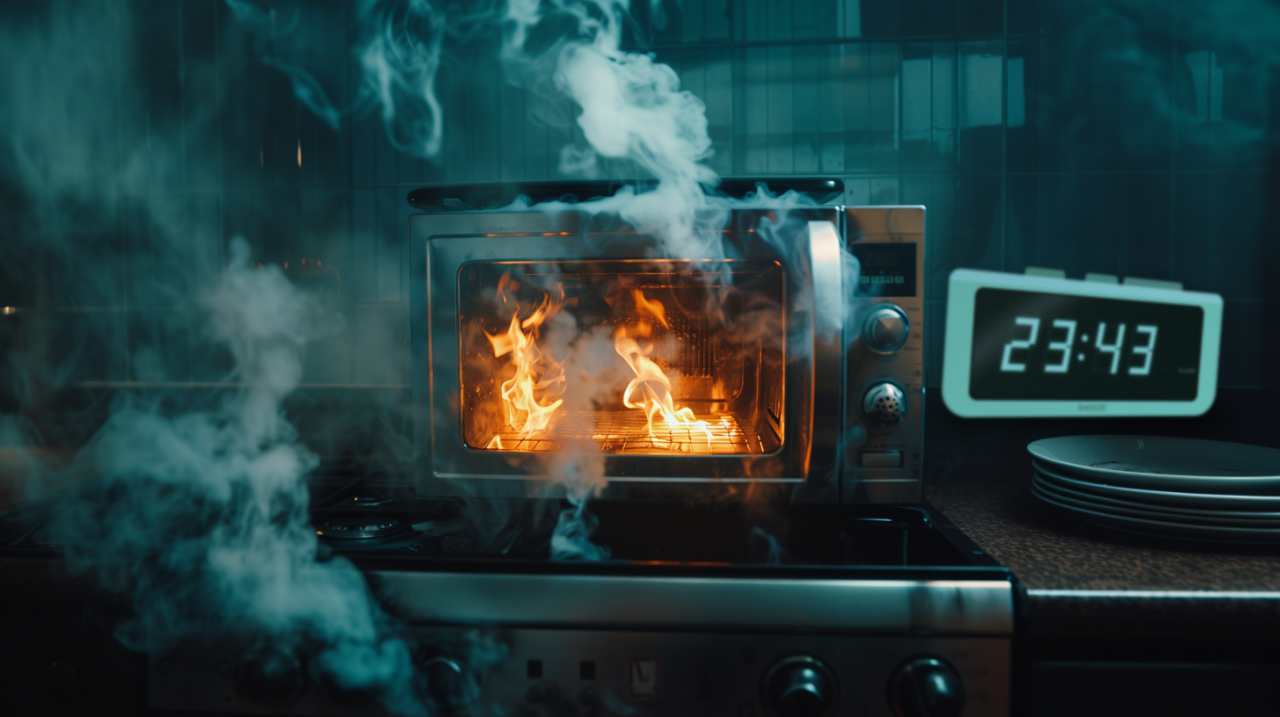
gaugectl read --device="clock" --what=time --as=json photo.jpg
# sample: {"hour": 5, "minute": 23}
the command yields {"hour": 23, "minute": 43}
